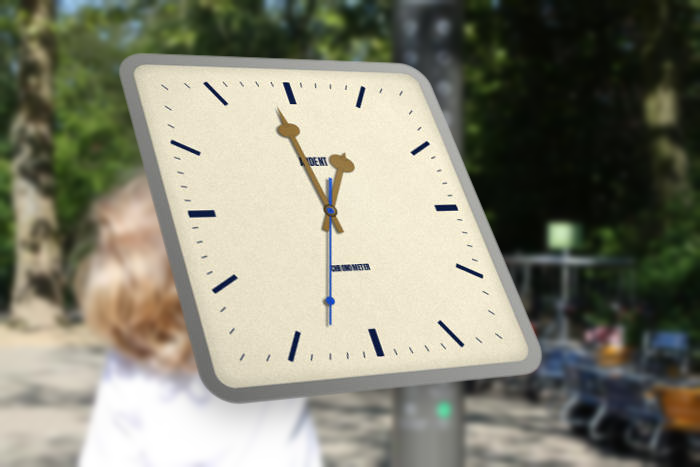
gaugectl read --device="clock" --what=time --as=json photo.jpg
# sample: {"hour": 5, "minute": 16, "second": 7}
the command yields {"hour": 12, "minute": 58, "second": 33}
